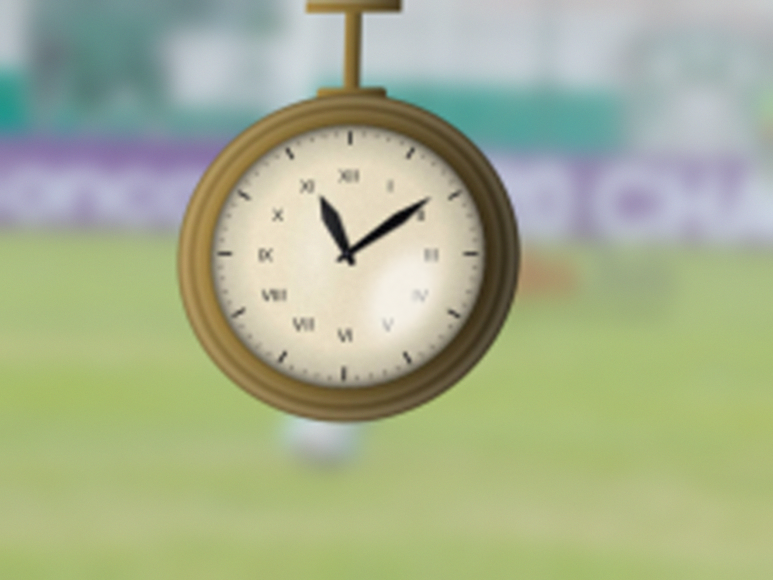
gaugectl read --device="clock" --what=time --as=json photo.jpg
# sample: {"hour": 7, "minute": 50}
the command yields {"hour": 11, "minute": 9}
